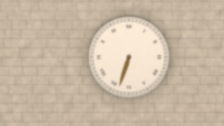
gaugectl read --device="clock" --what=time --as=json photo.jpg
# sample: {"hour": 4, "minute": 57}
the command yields {"hour": 6, "minute": 33}
